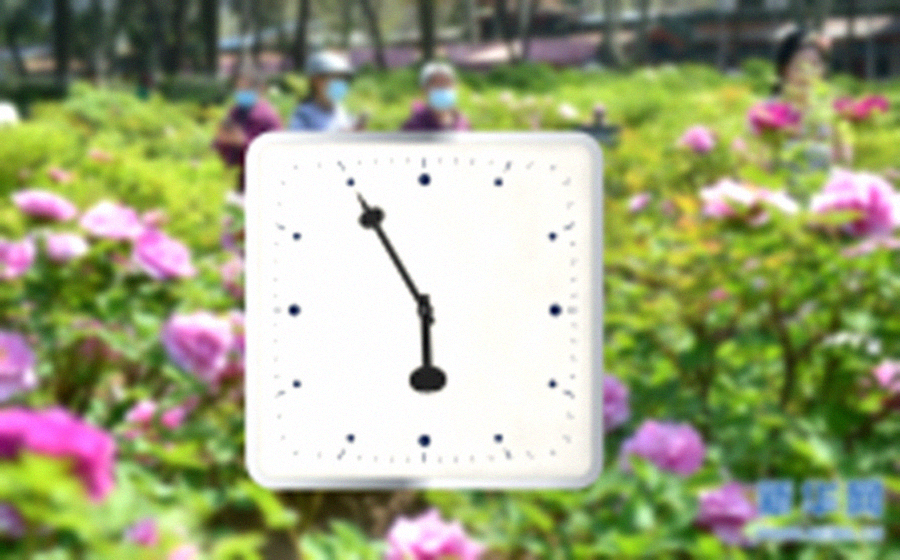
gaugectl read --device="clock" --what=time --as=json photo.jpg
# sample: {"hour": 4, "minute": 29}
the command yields {"hour": 5, "minute": 55}
